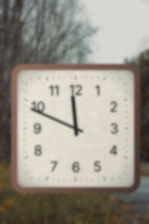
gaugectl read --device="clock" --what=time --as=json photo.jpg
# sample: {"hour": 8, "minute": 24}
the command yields {"hour": 11, "minute": 49}
